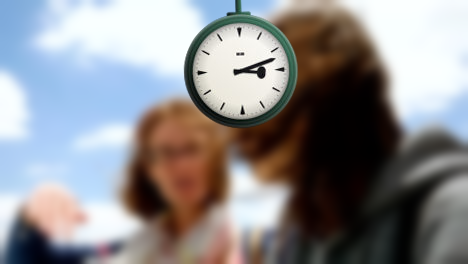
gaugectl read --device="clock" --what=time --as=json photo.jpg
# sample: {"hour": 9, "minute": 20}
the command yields {"hour": 3, "minute": 12}
